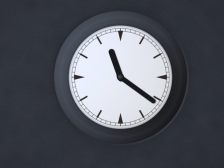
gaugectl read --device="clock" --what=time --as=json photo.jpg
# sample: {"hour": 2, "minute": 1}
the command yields {"hour": 11, "minute": 21}
